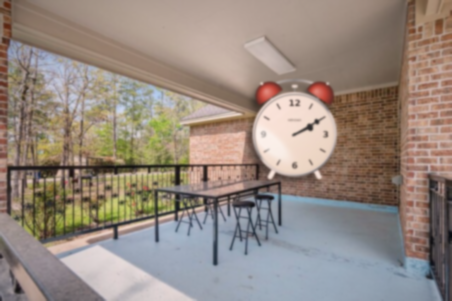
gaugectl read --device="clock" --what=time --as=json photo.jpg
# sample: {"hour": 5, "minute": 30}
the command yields {"hour": 2, "minute": 10}
